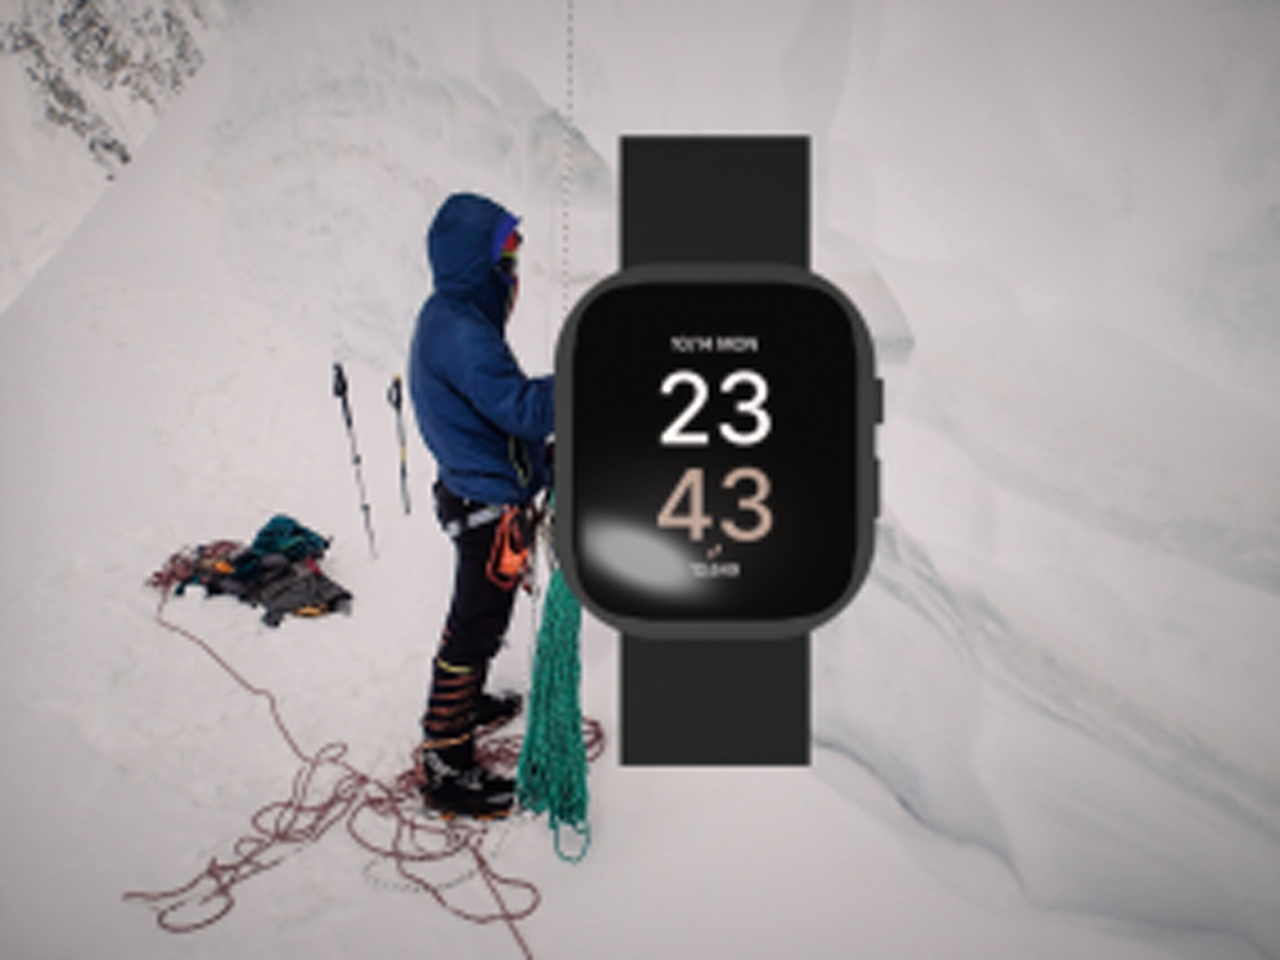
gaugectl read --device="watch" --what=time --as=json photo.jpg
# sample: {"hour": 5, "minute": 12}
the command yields {"hour": 23, "minute": 43}
